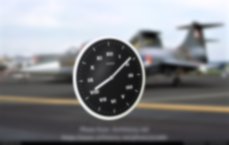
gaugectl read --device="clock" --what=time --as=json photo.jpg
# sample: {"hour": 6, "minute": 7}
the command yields {"hour": 8, "minute": 9}
